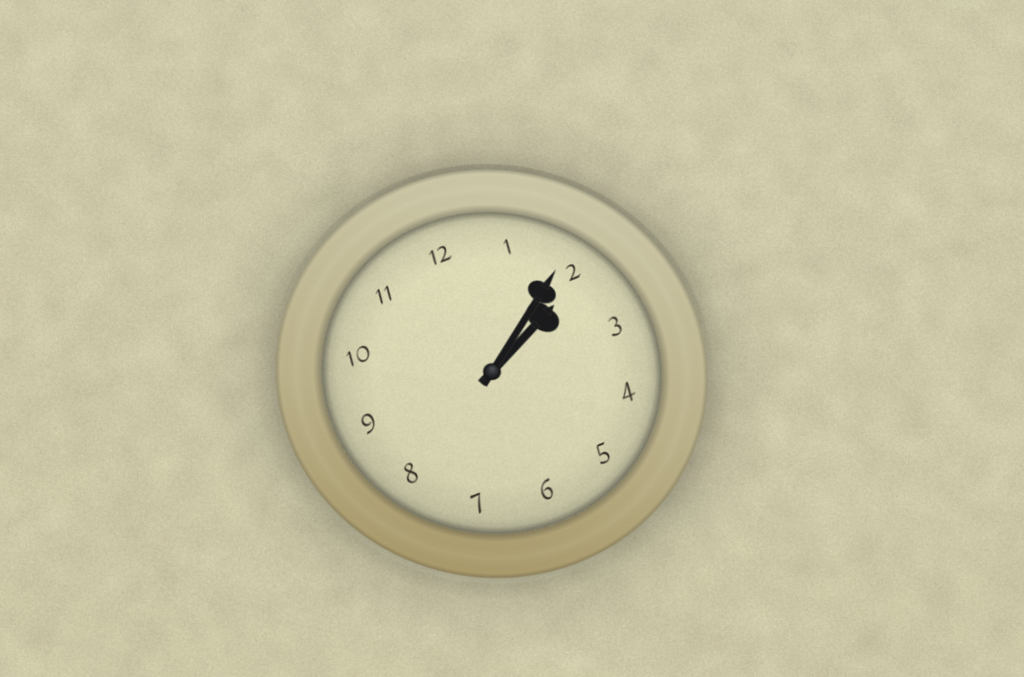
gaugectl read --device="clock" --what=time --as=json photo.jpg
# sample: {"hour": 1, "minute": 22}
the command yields {"hour": 2, "minute": 9}
